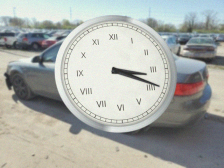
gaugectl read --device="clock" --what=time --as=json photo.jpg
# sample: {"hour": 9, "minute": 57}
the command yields {"hour": 3, "minute": 19}
